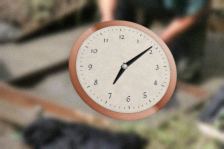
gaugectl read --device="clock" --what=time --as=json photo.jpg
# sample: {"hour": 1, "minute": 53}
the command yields {"hour": 7, "minute": 9}
